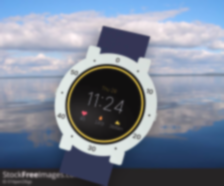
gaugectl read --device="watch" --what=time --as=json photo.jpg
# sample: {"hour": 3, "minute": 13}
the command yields {"hour": 11, "minute": 24}
